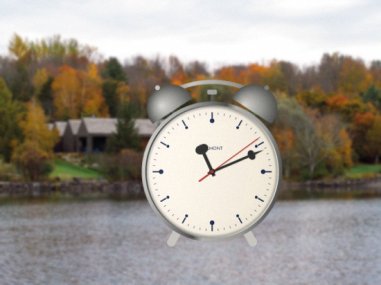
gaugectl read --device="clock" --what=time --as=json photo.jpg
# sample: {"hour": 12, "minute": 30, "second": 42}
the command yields {"hour": 11, "minute": 11, "second": 9}
